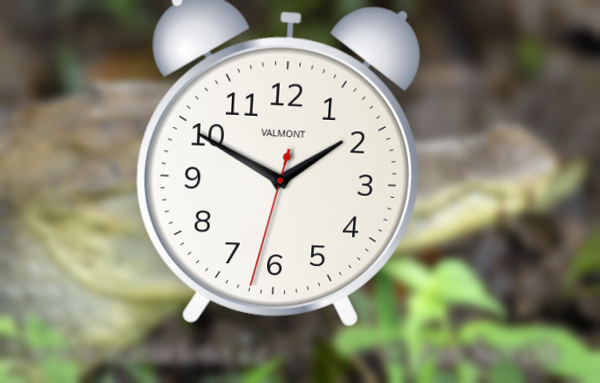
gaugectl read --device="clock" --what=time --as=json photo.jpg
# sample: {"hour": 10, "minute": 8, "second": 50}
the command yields {"hour": 1, "minute": 49, "second": 32}
